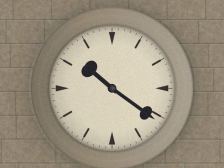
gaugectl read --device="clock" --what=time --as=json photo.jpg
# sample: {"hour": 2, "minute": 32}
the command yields {"hour": 10, "minute": 21}
